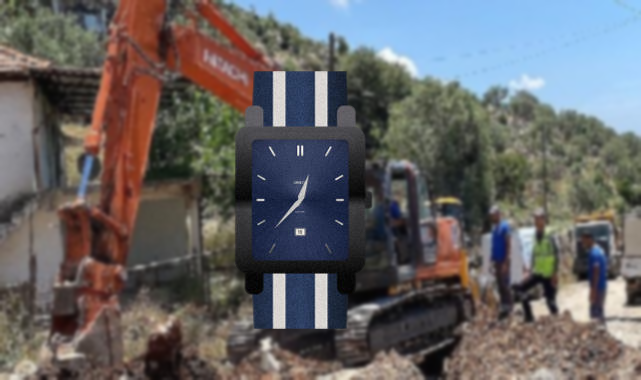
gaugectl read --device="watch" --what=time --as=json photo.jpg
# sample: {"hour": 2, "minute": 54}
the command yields {"hour": 12, "minute": 37}
